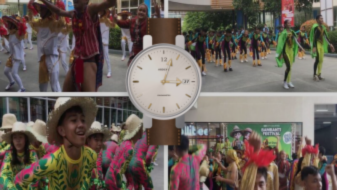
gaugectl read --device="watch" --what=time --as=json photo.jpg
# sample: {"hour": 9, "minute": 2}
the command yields {"hour": 3, "minute": 3}
